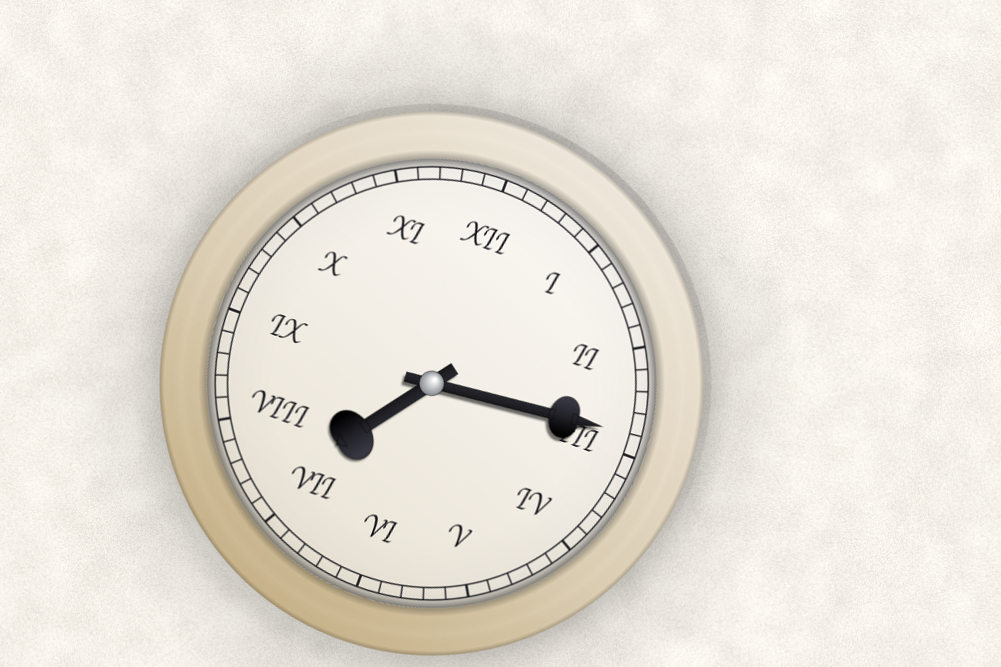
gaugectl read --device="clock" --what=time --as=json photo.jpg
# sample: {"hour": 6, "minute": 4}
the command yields {"hour": 7, "minute": 14}
